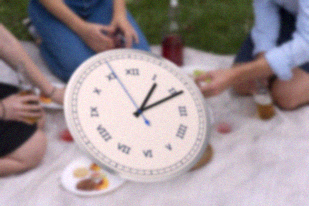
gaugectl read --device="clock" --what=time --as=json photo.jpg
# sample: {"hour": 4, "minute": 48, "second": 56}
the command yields {"hour": 1, "minute": 10, "second": 56}
